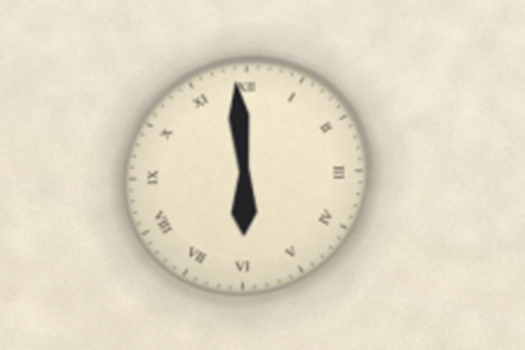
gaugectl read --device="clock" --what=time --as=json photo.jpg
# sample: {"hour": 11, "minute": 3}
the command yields {"hour": 5, "minute": 59}
